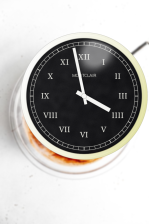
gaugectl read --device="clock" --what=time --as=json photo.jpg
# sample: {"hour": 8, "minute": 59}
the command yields {"hour": 3, "minute": 58}
